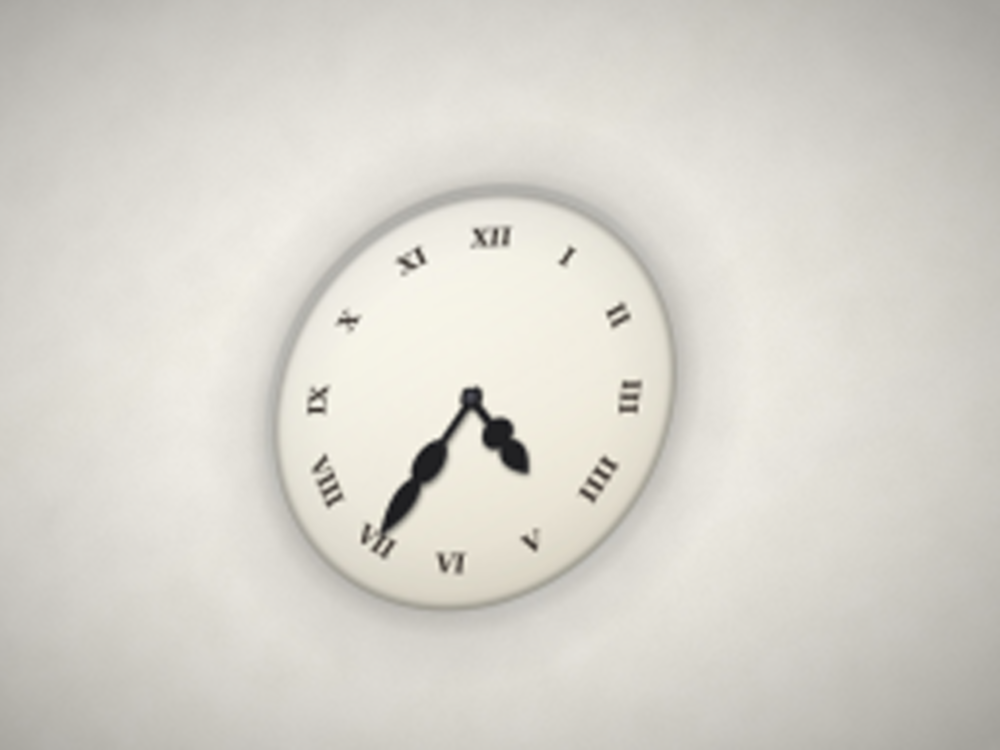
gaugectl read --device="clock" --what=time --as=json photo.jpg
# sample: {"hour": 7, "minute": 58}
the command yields {"hour": 4, "minute": 35}
